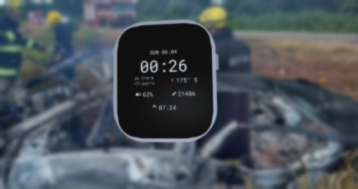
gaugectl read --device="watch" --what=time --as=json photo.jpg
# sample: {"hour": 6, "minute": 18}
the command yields {"hour": 0, "minute": 26}
